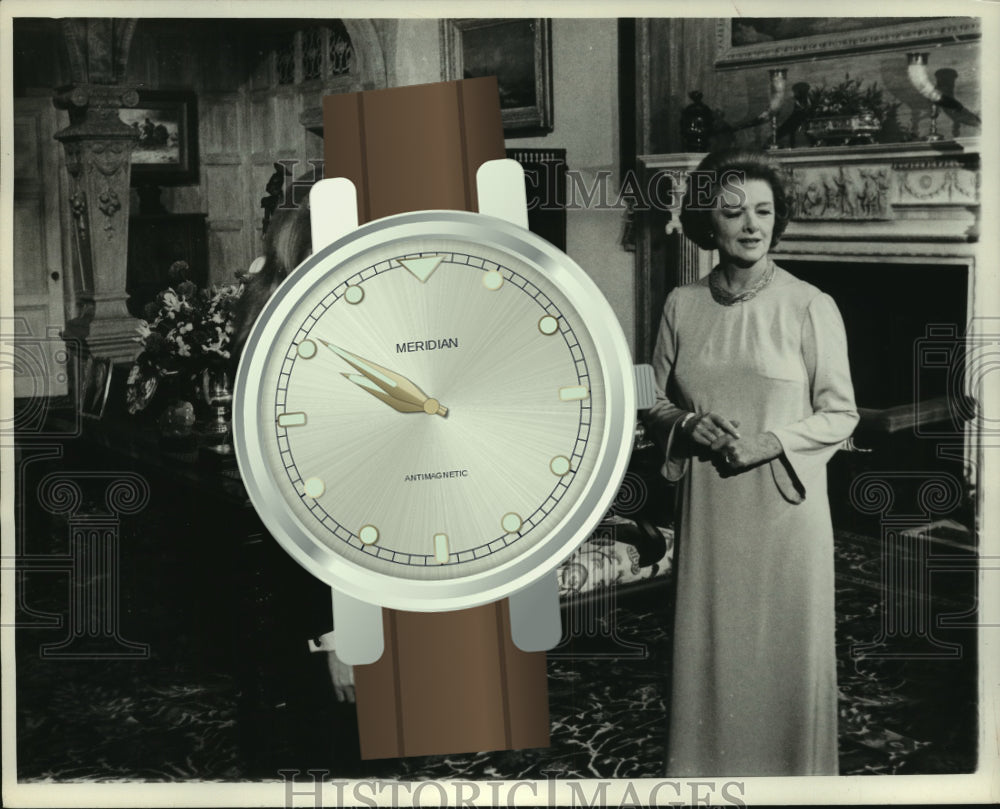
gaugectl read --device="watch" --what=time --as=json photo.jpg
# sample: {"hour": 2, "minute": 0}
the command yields {"hour": 9, "minute": 51}
